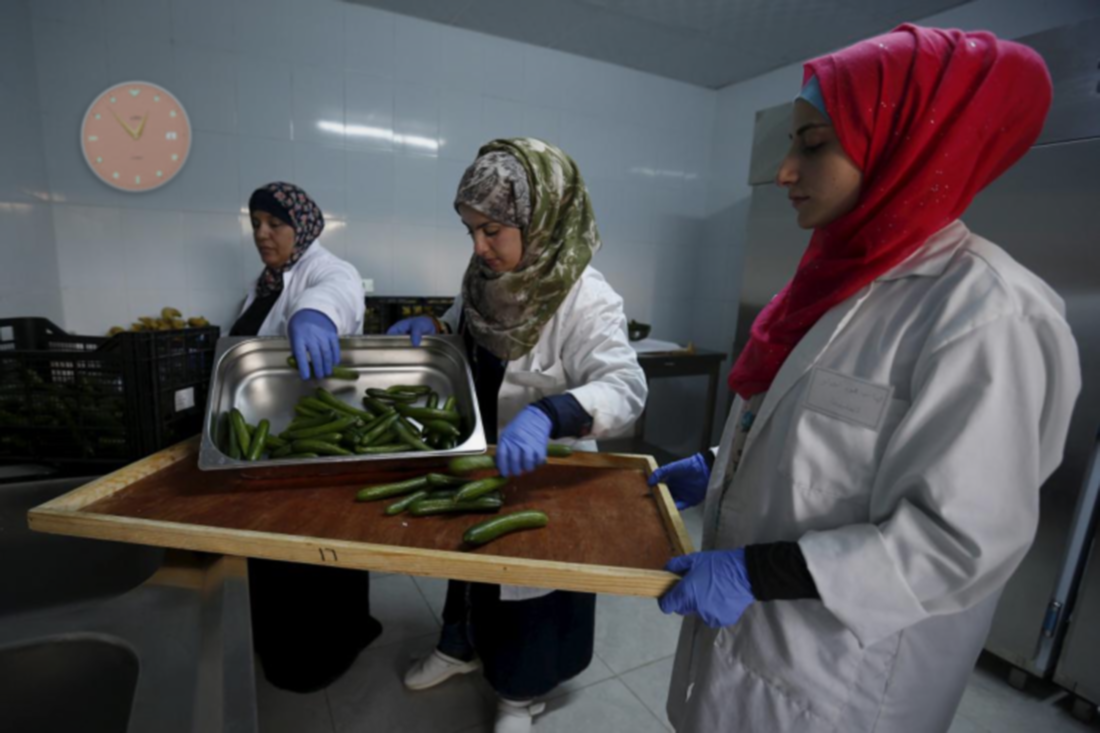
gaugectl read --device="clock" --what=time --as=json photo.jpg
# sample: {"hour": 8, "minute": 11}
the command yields {"hour": 12, "minute": 53}
